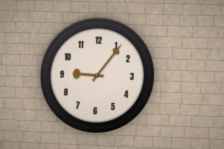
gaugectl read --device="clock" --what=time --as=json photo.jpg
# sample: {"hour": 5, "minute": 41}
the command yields {"hour": 9, "minute": 6}
